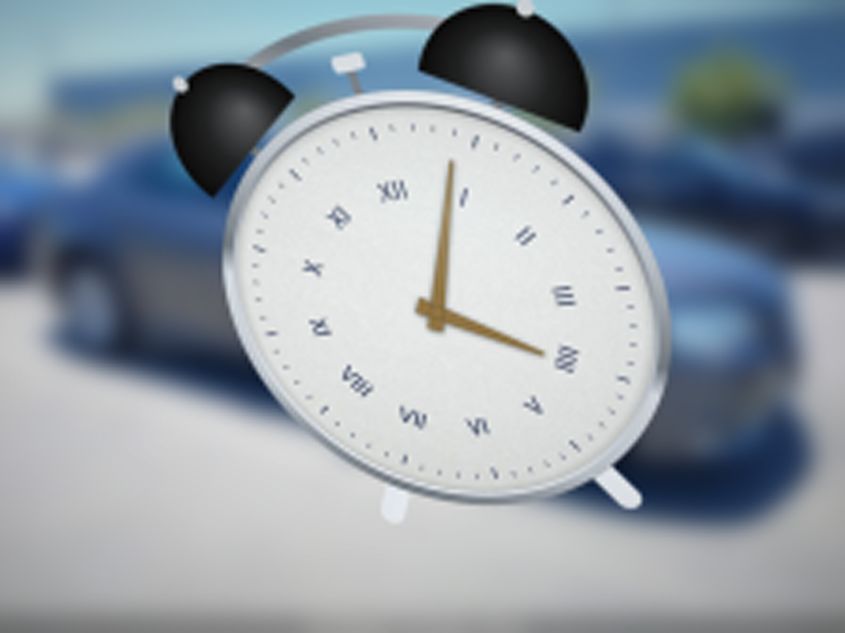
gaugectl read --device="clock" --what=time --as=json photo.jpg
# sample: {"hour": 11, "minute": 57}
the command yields {"hour": 4, "minute": 4}
